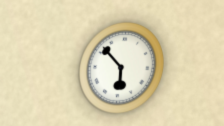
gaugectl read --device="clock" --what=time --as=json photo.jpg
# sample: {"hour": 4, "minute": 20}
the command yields {"hour": 5, "minute": 52}
